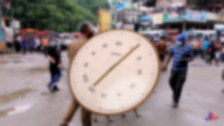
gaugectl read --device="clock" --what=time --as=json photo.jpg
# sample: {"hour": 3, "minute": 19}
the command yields {"hour": 7, "minute": 6}
